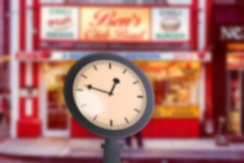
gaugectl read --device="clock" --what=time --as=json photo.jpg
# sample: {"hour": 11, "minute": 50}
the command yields {"hour": 12, "minute": 47}
